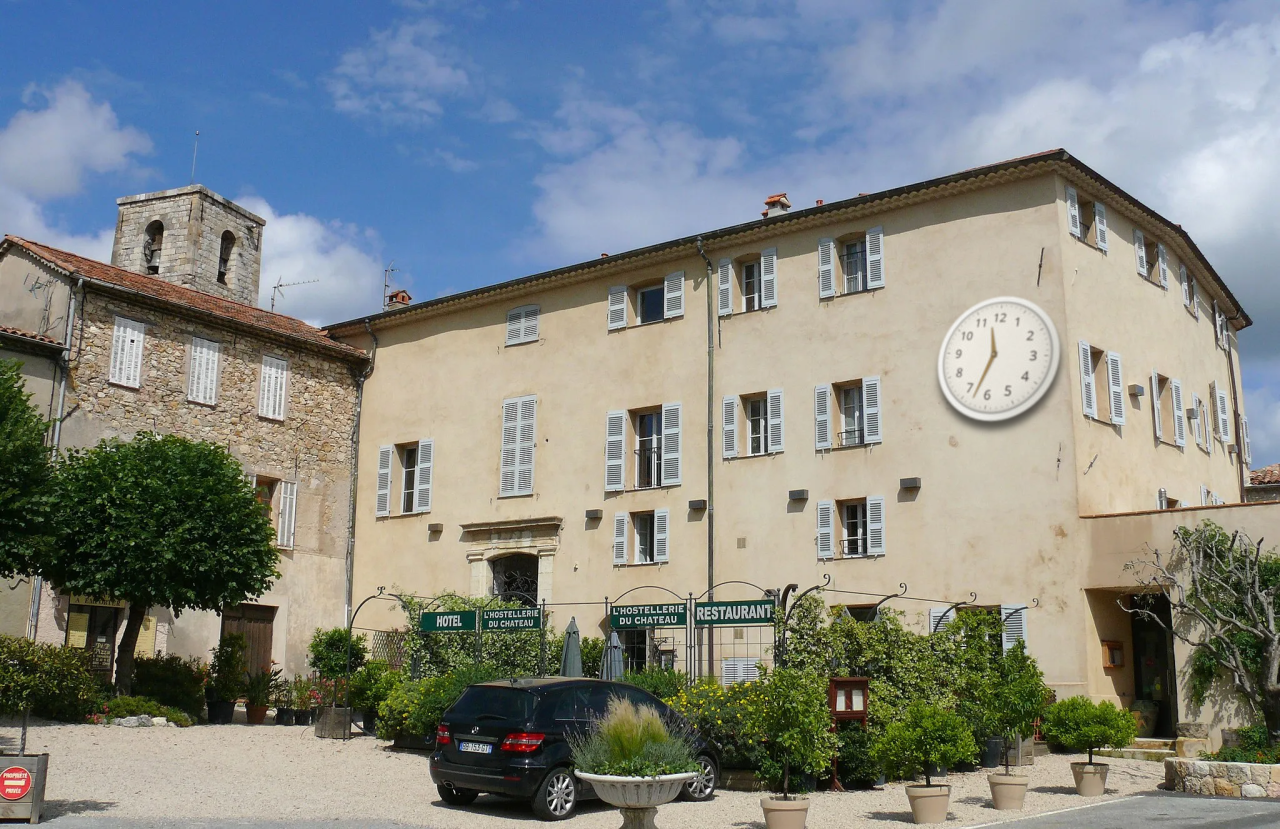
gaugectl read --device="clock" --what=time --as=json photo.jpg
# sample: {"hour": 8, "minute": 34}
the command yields {"hour": 11, "minute": 33}
